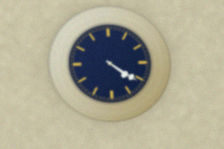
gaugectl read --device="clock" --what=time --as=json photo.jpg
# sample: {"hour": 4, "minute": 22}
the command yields {"hour": 4, "minute": 21}
